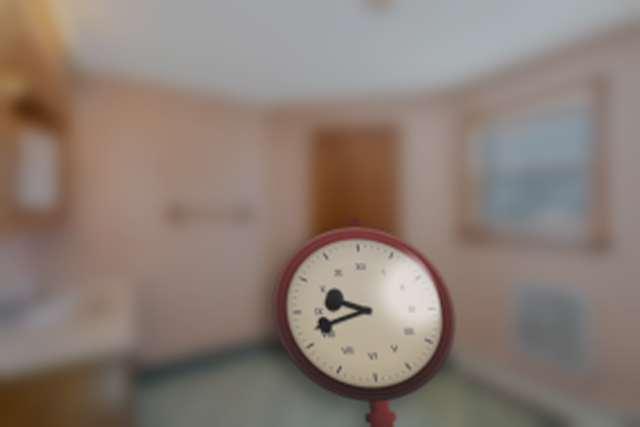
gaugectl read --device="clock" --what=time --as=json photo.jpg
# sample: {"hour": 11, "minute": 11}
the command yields {"hour": 9, "minute": 42}
